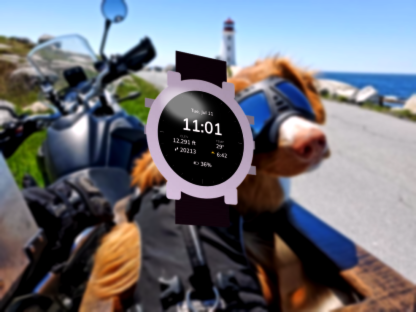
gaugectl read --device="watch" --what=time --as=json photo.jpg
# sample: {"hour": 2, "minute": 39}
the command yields {"hour": 11, "minute": 1}
